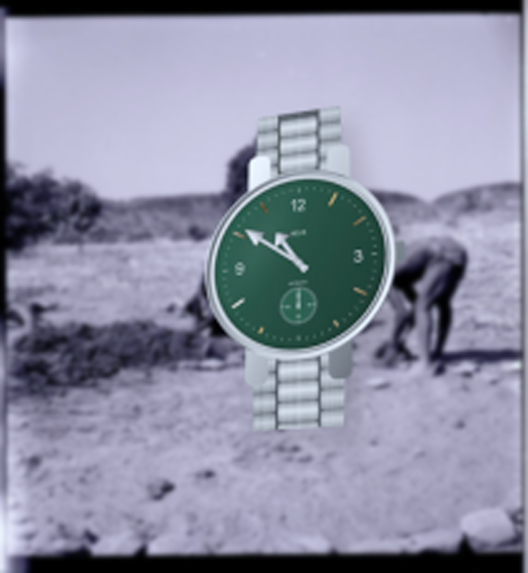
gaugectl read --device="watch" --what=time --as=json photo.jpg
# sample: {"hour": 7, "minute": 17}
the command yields {"hour": 10, "minute": 51}
